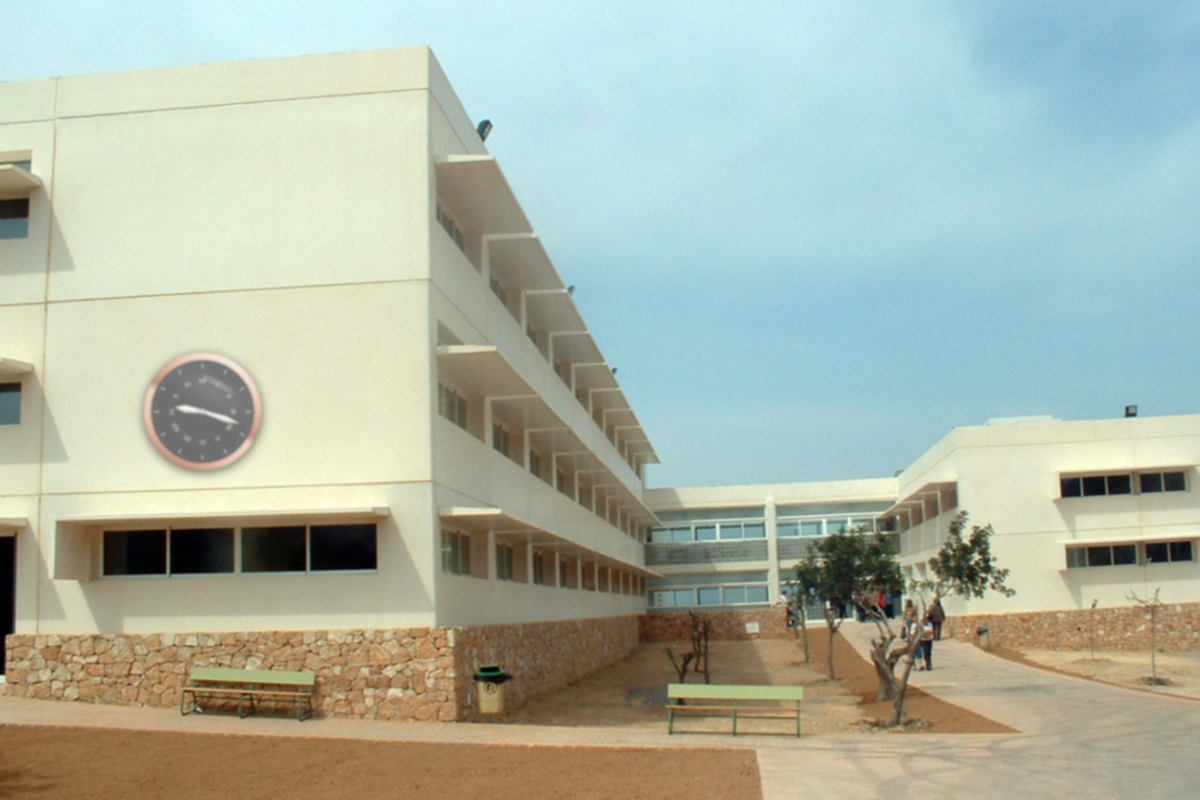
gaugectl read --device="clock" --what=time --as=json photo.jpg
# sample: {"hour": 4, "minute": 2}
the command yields {"hour": 9, "minute": 18}
